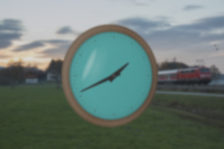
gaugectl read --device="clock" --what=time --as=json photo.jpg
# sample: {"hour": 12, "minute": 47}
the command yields {"hour": 1, "minute": 41}
